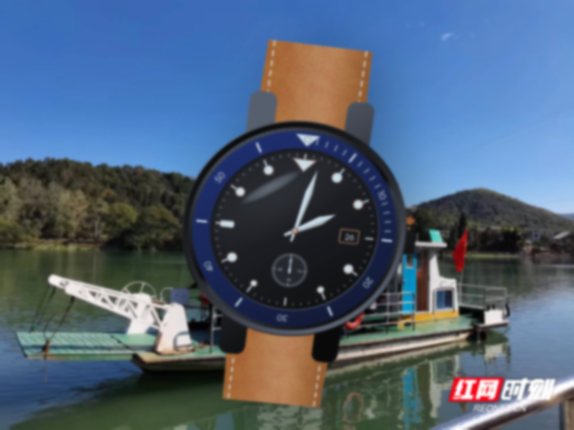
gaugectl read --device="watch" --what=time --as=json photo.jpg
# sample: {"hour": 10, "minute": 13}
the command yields {"hour": 2, "minute": 2}
